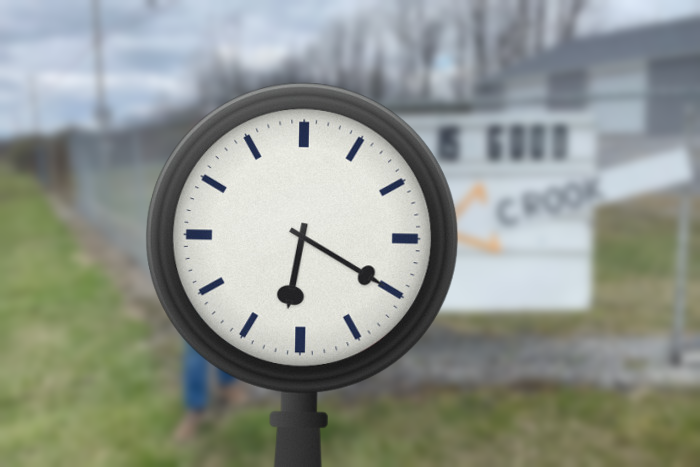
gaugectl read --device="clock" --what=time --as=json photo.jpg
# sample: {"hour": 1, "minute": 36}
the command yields {"hour": 6, "minute": 20}
